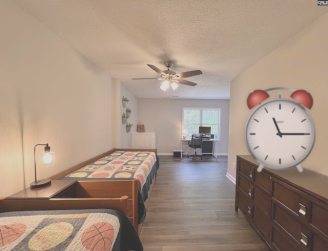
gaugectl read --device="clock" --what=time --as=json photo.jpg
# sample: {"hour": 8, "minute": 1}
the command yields {"hour": 11, "minute": 15}
